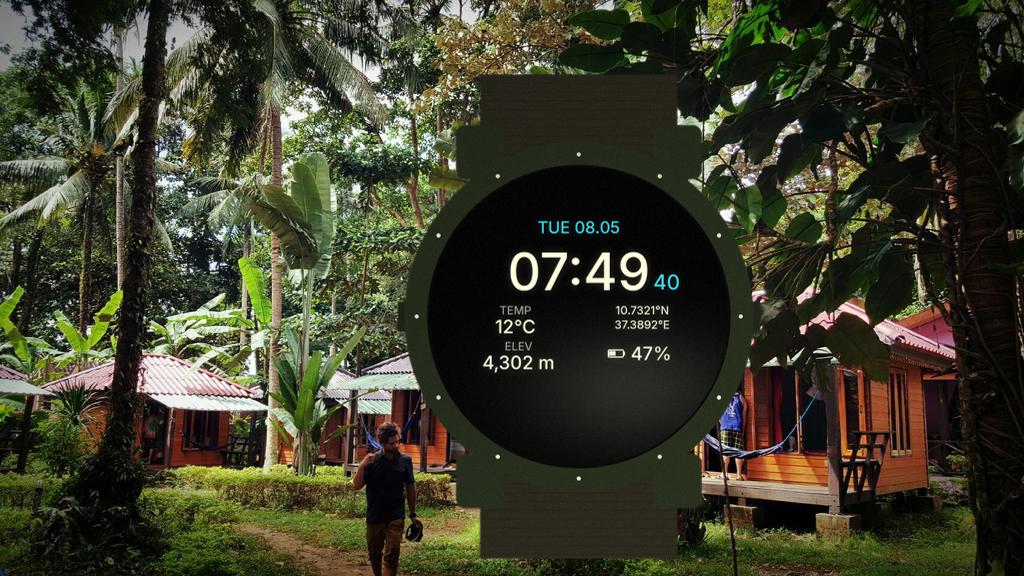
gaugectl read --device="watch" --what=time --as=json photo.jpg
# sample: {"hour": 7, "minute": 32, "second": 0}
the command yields {"hour": 7, "minute": 49, "second": 40}
